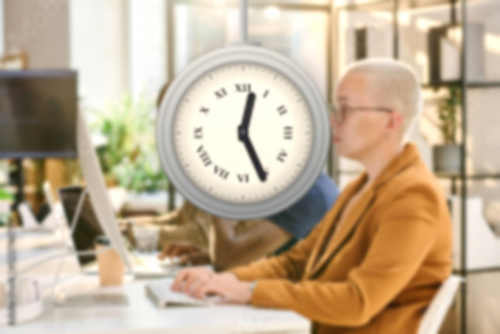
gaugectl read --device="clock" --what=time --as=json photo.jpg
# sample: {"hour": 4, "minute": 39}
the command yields {"hour": 12, "minute": 26}
